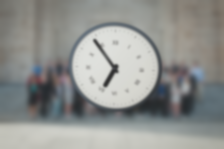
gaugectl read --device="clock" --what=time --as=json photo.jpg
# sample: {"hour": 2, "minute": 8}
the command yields {"hour": 6, "minute": 54}
